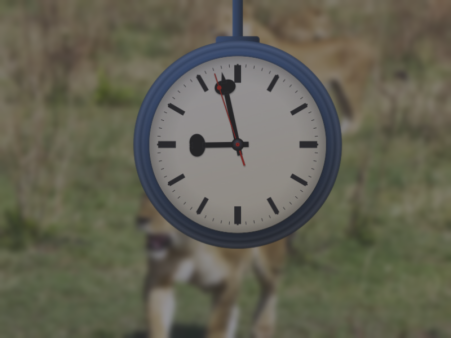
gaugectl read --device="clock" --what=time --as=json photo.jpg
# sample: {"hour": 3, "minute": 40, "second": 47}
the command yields {"hour": 8, "minute": 57, "second": 57}
